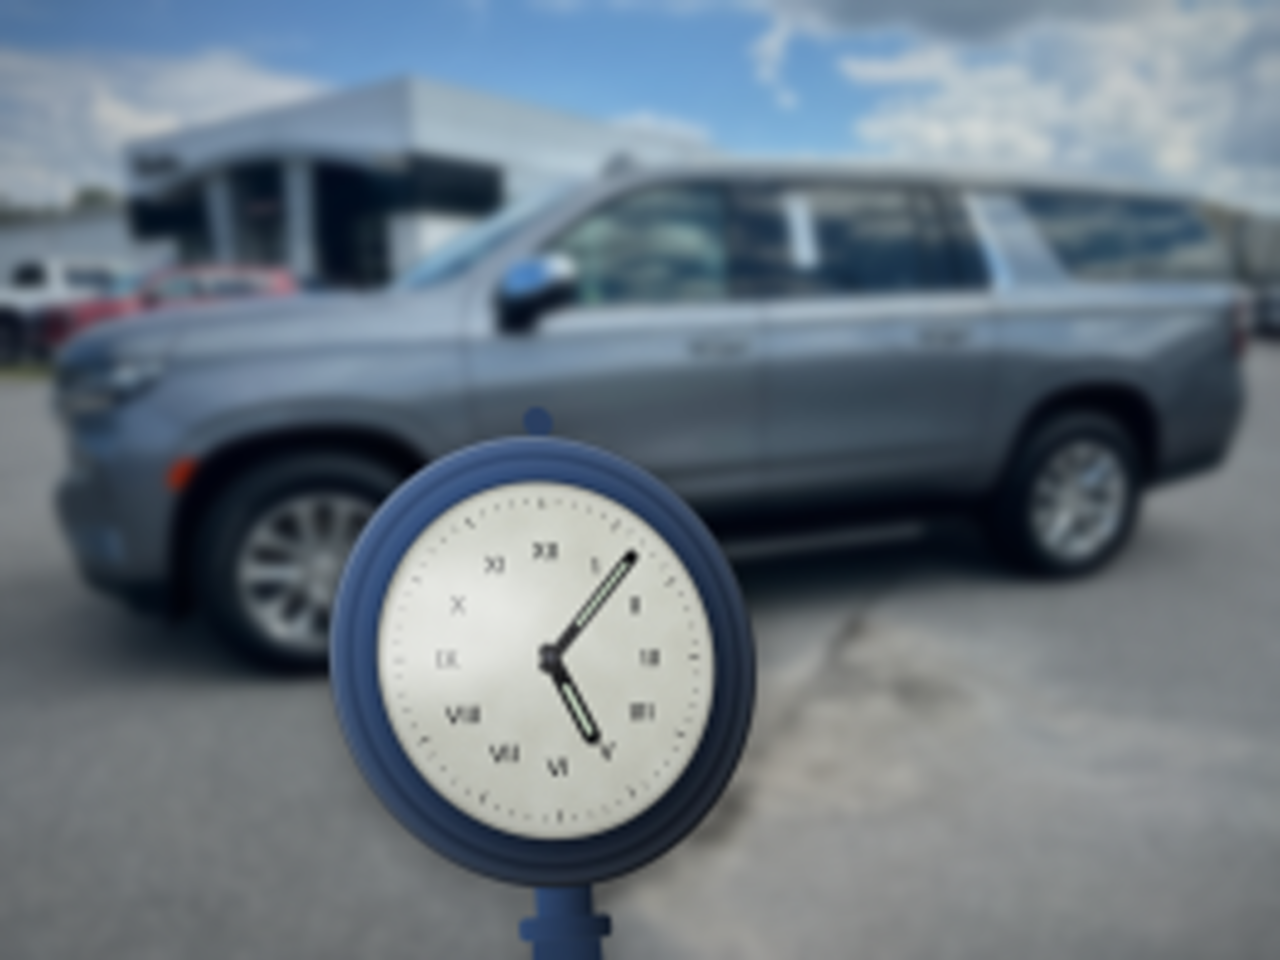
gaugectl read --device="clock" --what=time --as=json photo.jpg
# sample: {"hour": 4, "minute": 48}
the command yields {"hour": 5, "minute": 7}
